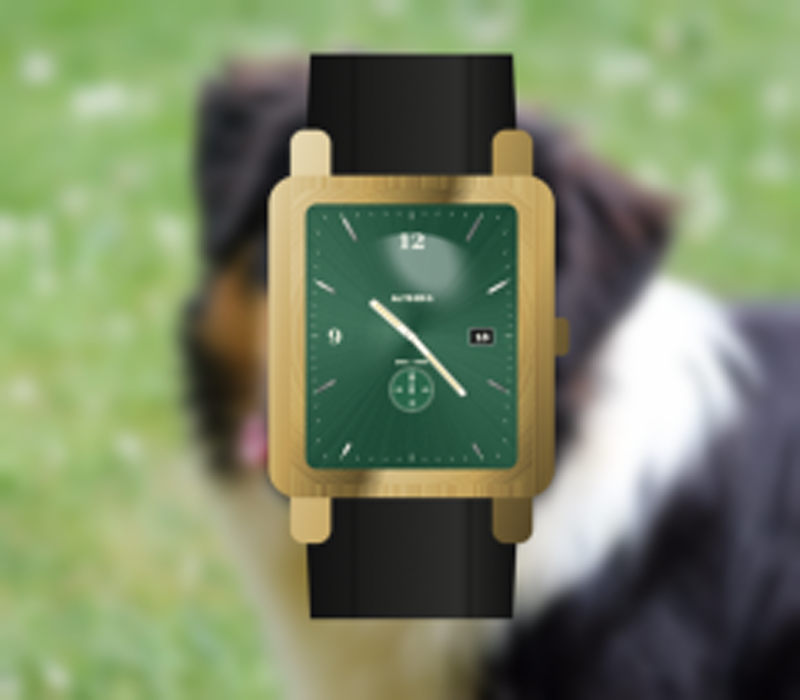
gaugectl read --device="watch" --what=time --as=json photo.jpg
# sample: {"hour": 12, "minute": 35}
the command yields {"hour": 10, "minute": 23}
